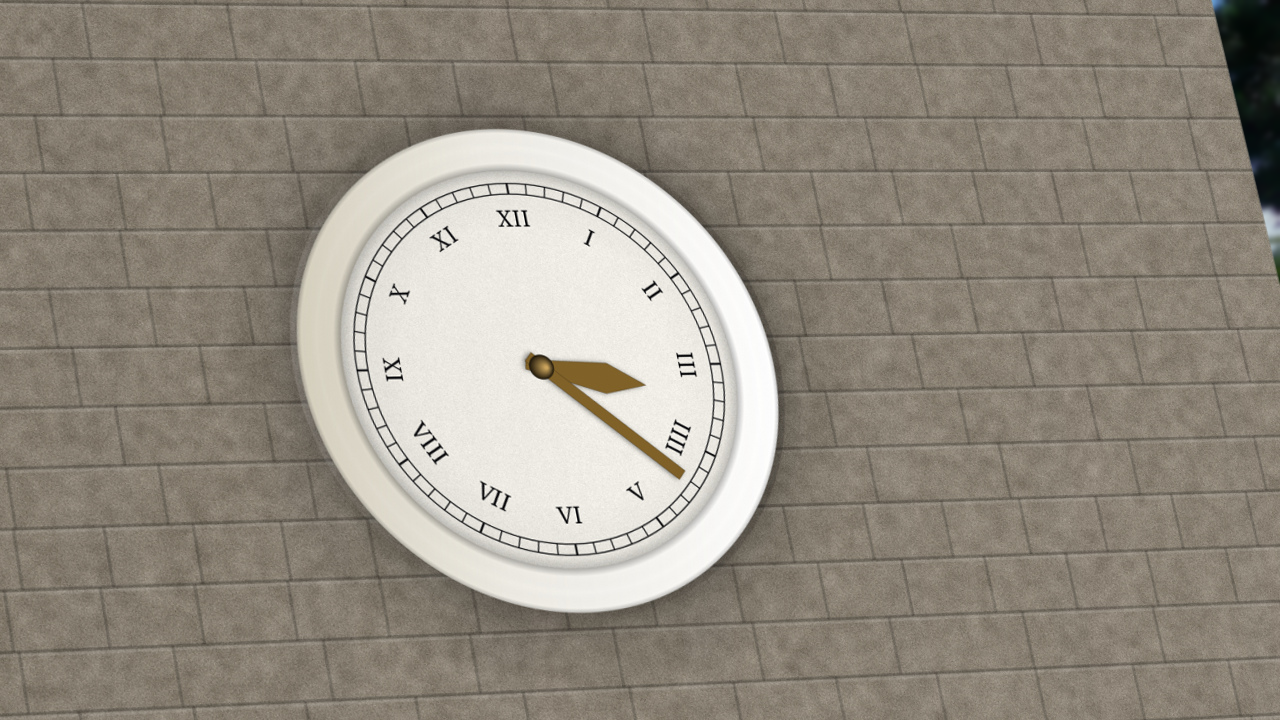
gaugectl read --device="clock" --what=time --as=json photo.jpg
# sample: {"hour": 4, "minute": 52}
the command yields {"hour": 3, "minute": 22}
